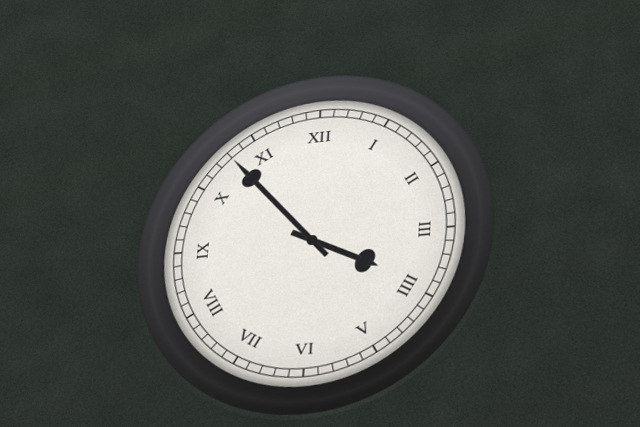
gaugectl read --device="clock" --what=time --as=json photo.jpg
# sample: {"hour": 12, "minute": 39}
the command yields {"hour": 3, "minute": 53}
